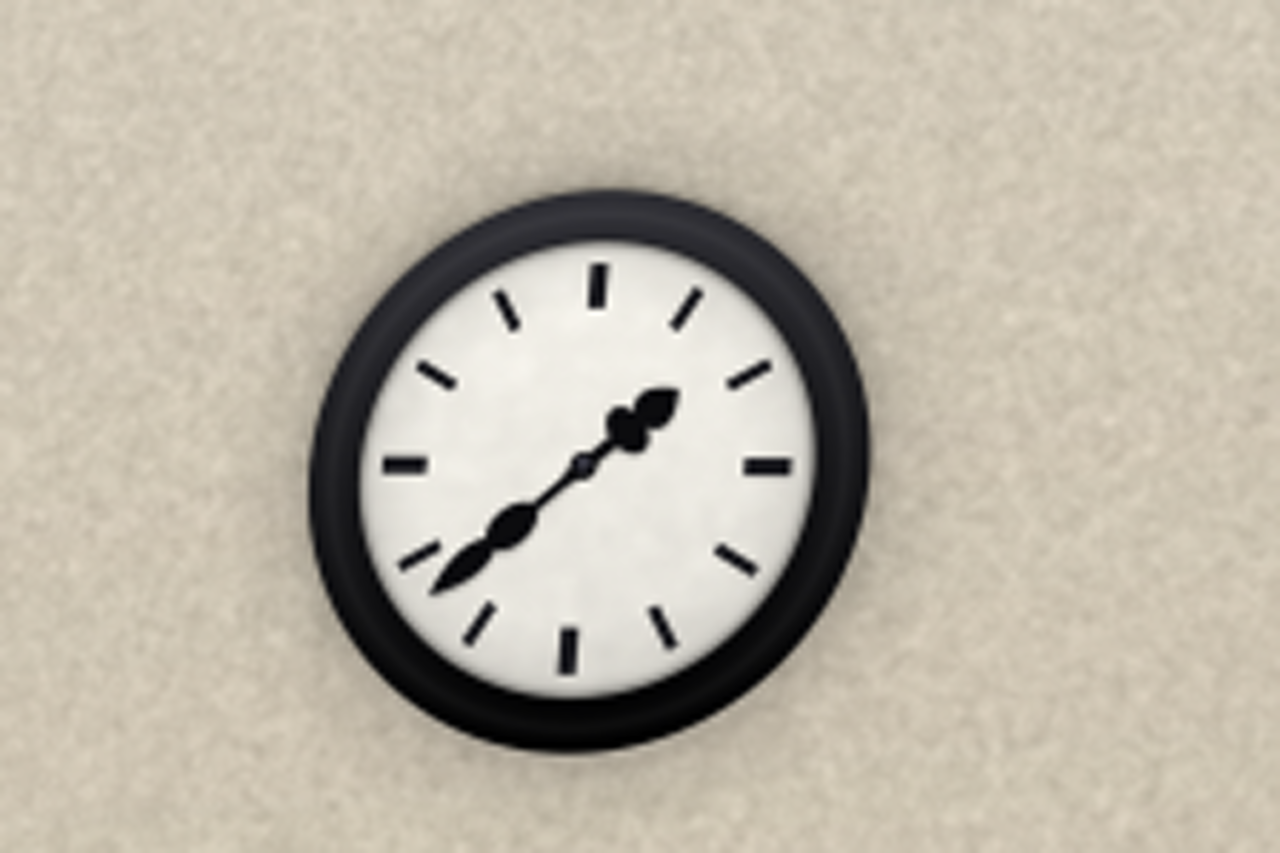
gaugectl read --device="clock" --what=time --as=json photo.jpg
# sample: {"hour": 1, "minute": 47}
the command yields {"hour": 1, "minute": 38}
